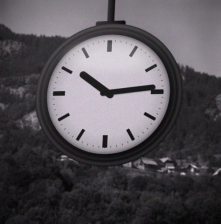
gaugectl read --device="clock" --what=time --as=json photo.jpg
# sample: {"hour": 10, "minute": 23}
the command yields {"hour": 10, "minute": 14}
